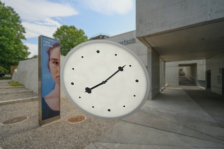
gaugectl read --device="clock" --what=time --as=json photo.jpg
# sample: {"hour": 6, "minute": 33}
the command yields {"hour": 8, "minute": 9}
